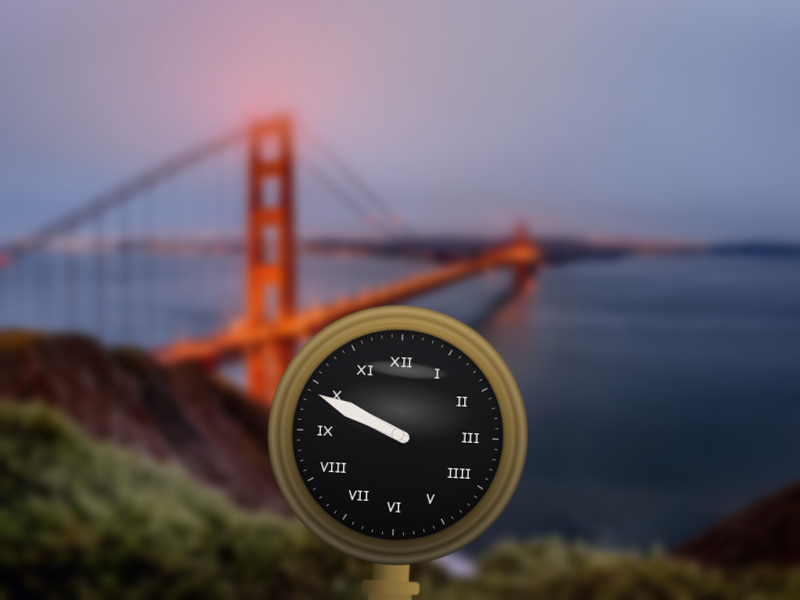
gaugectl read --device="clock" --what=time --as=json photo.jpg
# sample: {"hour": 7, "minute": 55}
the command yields {"hour": 9, "minute": 49}
